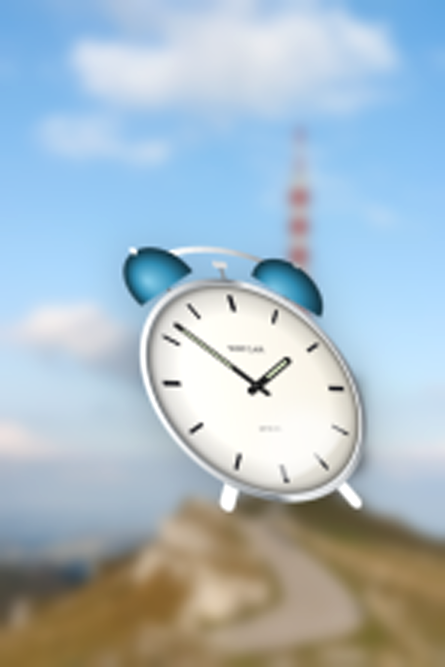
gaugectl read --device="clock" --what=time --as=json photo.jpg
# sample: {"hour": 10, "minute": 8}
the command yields {"hour": 1, "minute": 52}
